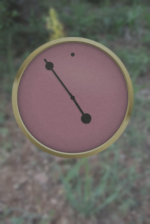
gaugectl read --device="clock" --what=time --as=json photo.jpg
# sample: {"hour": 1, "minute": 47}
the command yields {"hour": 4, "minute": 54}
